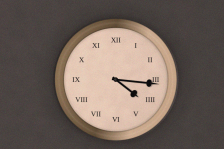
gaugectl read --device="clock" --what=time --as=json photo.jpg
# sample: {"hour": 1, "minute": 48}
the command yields {"hour": 4, "minute": 16}
